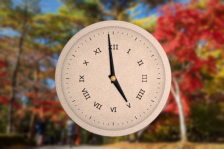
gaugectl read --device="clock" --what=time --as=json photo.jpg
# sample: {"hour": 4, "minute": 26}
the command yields {"hour": 4, "minute": 59}
